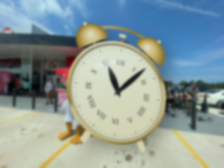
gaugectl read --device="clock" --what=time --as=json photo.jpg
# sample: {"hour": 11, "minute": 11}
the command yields {"hour": 11, "minute": 7}
